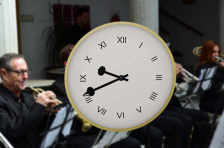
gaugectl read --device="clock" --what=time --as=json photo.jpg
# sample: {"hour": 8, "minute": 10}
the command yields {"hour": 9, "minute": 41}
